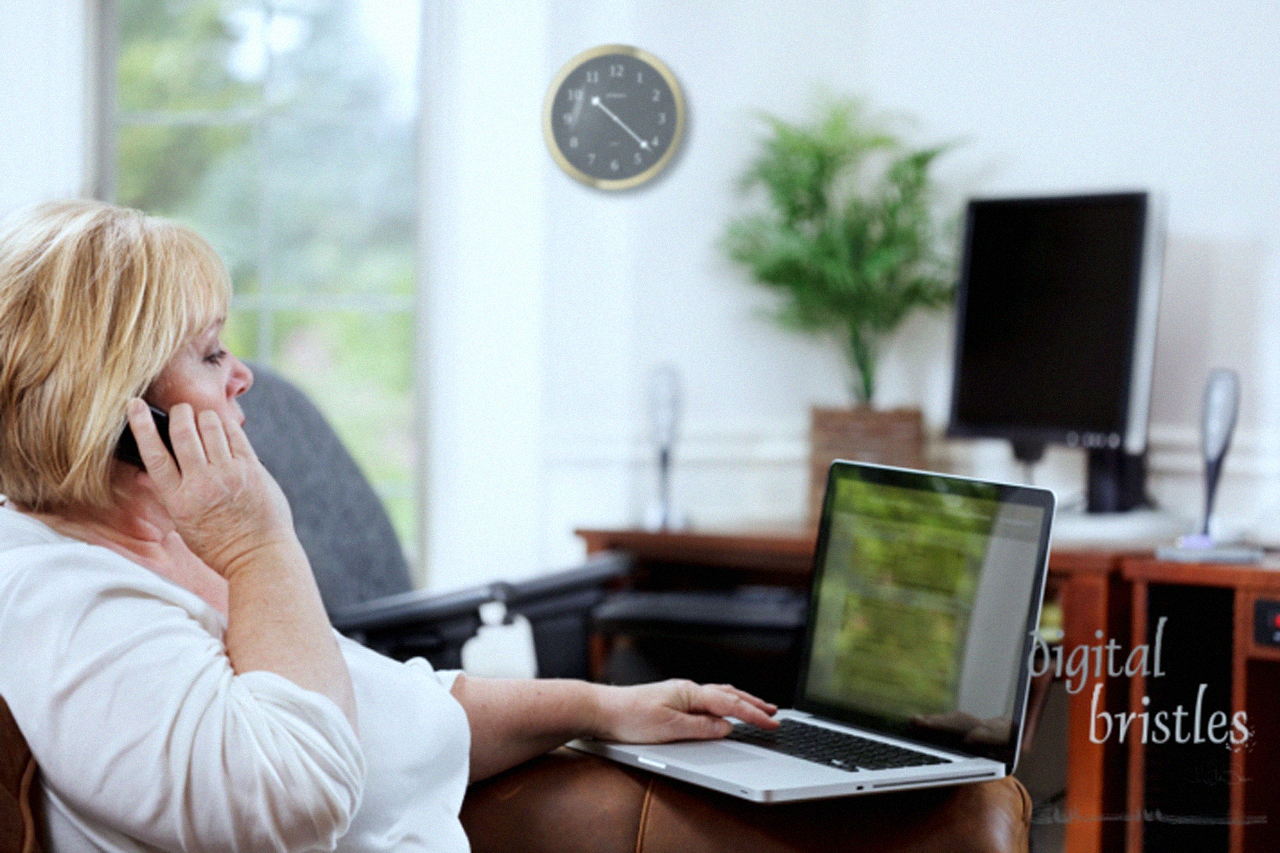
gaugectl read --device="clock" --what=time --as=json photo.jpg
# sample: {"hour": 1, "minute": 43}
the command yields {"hour": 10, "minute": 22}
